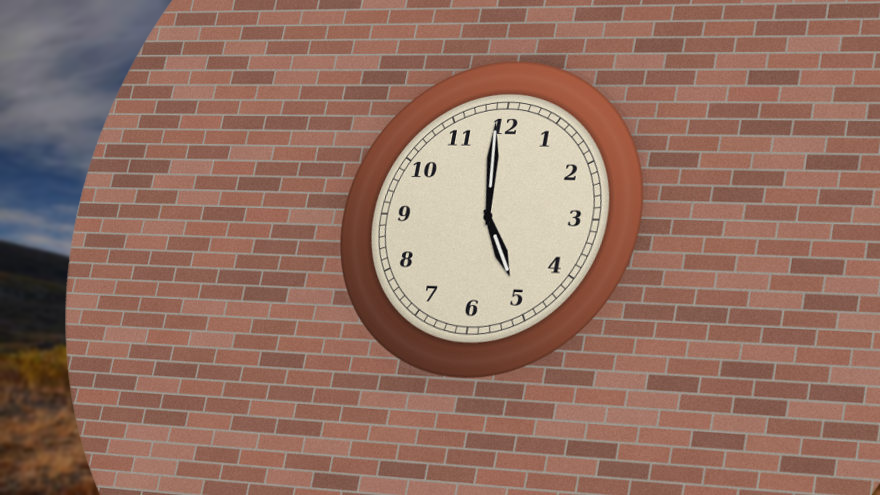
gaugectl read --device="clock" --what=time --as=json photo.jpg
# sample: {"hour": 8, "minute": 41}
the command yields {"hour": 4, "minute": 59}
